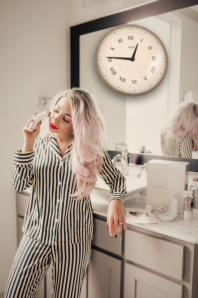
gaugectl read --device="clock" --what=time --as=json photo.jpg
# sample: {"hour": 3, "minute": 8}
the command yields {"hour": 12, "minute": 46}
